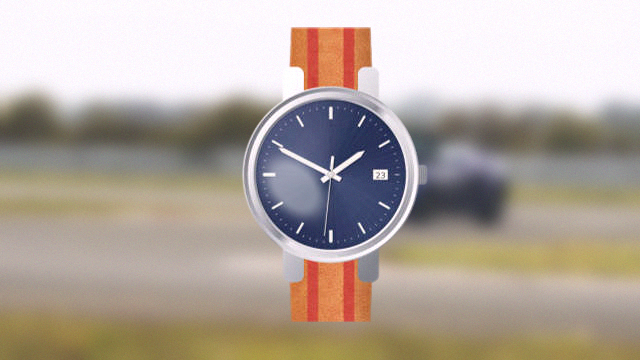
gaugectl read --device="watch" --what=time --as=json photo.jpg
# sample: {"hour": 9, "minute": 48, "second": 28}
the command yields {"hour": 1, "minute": 49, "second": 31}
